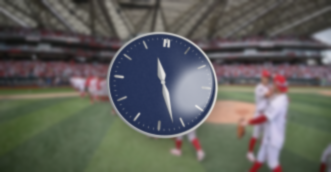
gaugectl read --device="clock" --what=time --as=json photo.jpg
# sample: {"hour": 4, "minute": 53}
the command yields {"hour": 11, "minute": 27}
